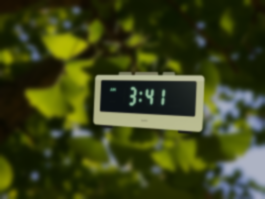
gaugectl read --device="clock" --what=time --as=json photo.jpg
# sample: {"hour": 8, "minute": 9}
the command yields {"hour": 3, "minute": 41}
